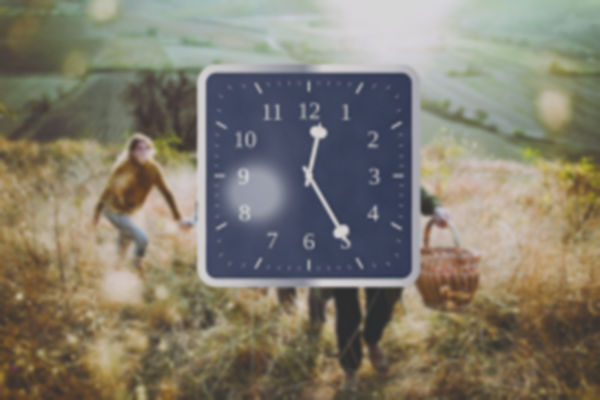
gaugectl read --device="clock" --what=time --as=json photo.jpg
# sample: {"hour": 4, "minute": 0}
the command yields {"hour": 12, "minute": 25}
